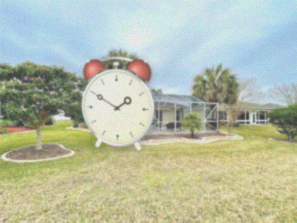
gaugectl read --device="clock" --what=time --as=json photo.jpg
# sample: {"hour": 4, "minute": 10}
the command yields {"hour": 1, "minute": 50}
